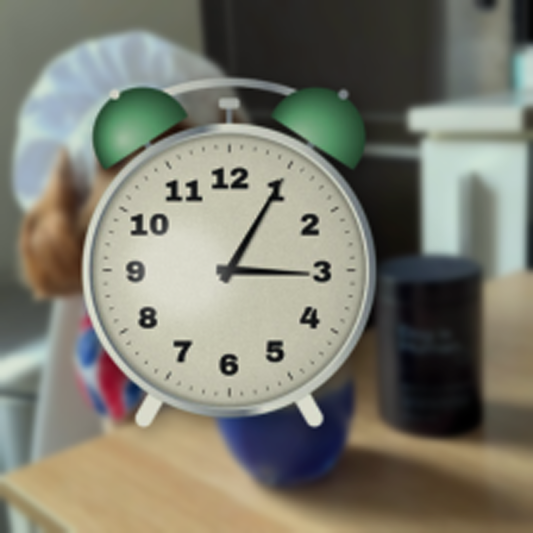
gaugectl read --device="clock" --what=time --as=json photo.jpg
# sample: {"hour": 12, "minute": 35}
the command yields {"hour": 3, "minute": 5}
